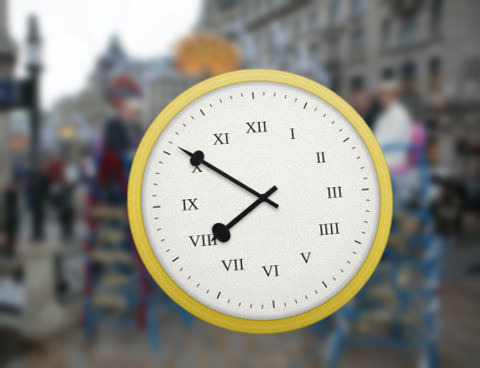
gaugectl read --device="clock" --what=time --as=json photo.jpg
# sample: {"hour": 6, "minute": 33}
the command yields {"hour": 7, "minute": 51}
